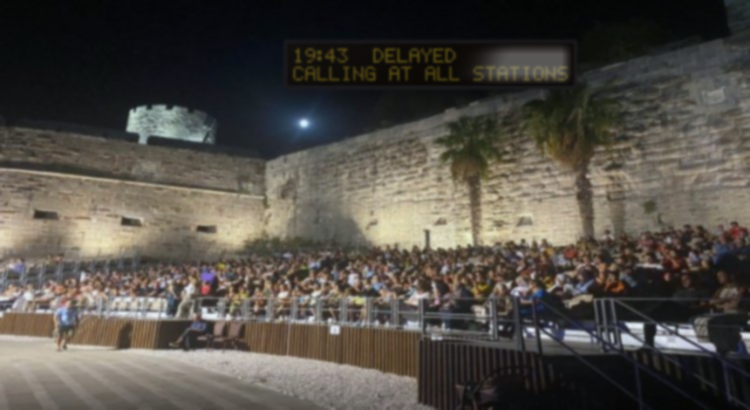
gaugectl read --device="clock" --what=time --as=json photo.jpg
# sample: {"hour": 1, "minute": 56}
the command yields {"hour": 19, "minute": 43}
